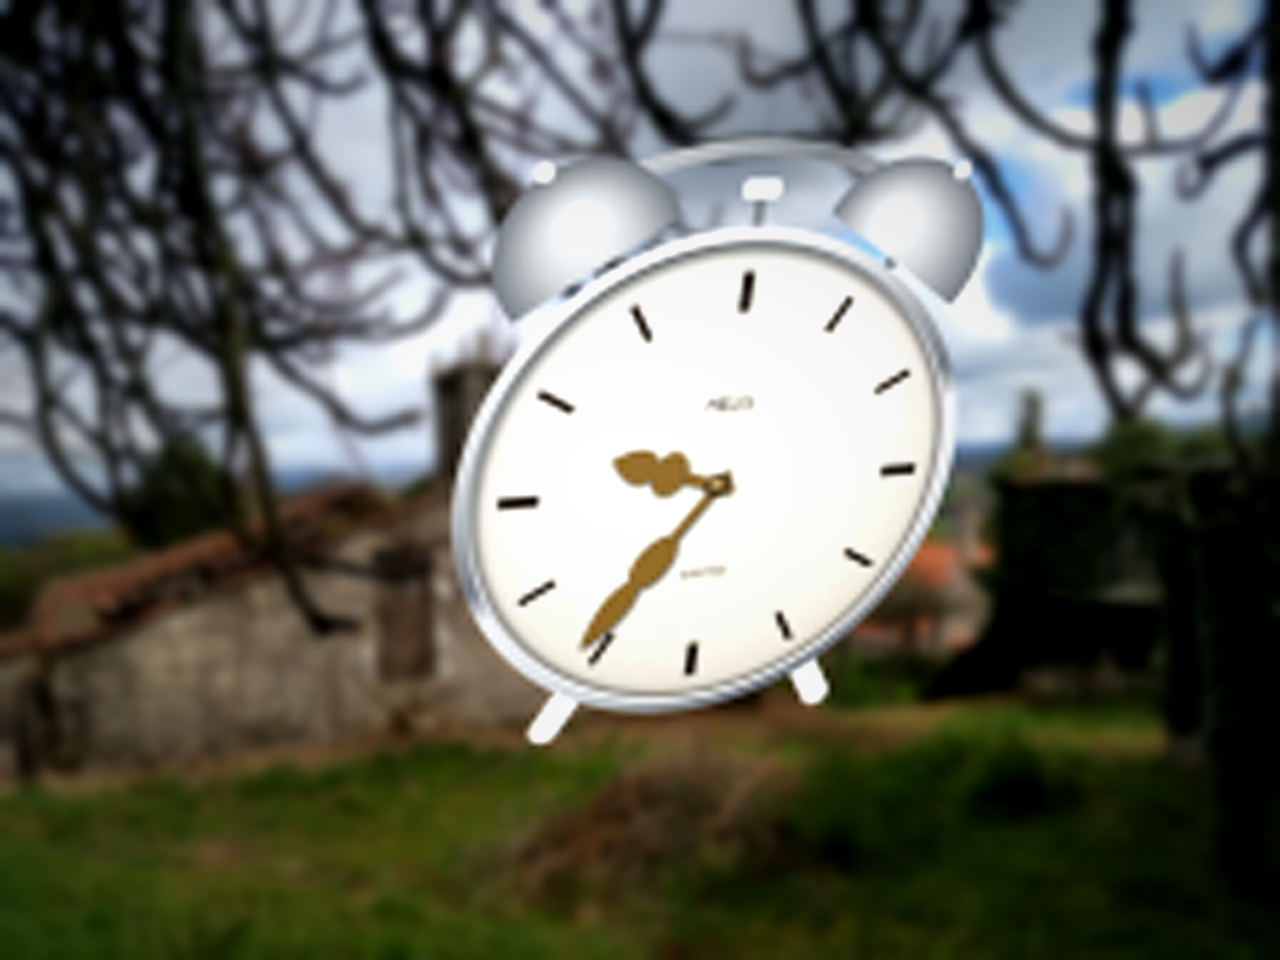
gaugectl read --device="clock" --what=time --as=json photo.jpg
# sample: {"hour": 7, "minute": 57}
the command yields {"hour": 9, "minute": 36}
